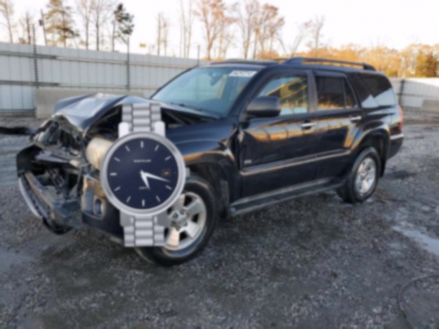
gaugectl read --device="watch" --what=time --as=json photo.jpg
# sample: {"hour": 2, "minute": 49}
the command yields {"hour": 5, "minute": 18}
